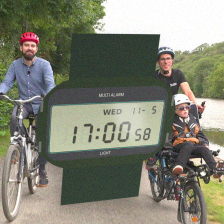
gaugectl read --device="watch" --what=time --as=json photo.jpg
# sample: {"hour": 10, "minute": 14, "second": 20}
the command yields {"hour": 17, "minute": 0, "second": 58}
